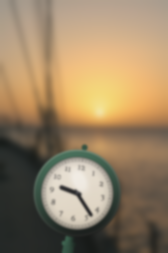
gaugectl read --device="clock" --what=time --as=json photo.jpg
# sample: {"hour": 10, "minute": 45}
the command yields {"hour": 9, "minute": 23}
